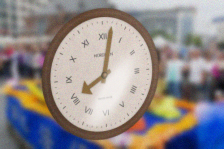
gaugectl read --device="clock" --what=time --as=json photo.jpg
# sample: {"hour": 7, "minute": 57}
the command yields {"hour": 8, "minute": 2}
